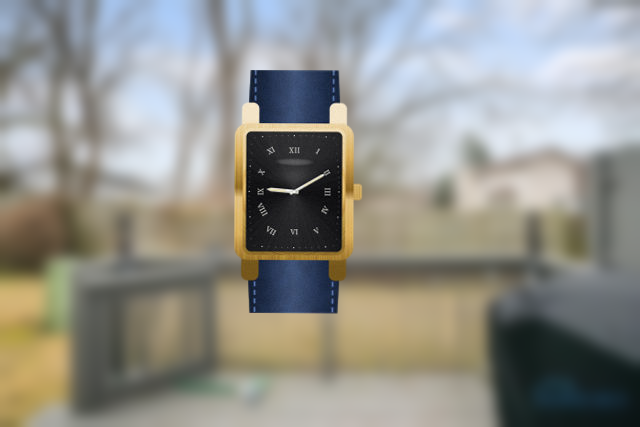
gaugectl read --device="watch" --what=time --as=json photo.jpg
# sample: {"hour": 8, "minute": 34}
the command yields {"hour": 9, "minute": 10}
